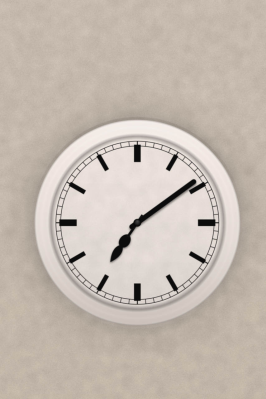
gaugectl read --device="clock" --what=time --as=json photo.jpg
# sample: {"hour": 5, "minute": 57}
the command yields {"hour": 7, "minute": 9}
